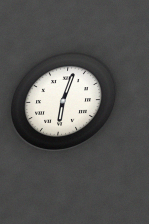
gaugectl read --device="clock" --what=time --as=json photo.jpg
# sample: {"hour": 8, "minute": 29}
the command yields {"hour": 6, "minute": 2}
